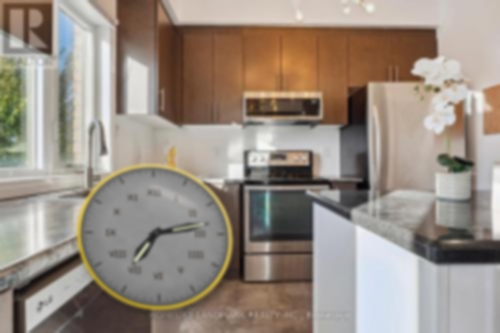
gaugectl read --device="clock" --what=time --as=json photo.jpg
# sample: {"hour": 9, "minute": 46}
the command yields {"hour": 7, "minute": 13}
